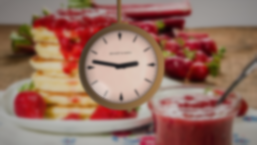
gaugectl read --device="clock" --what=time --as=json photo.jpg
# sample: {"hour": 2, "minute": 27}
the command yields {"hour": 2, "minute": 47}
